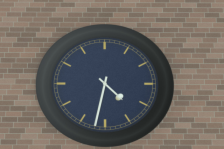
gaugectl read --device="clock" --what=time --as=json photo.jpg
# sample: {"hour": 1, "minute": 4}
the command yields {"hour": 4, "minute": 32}
